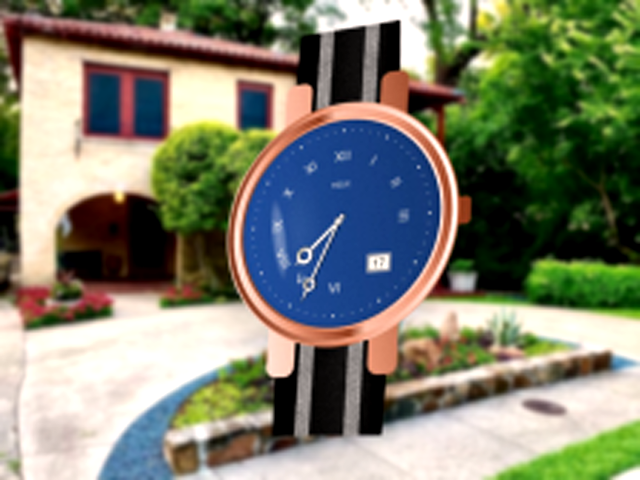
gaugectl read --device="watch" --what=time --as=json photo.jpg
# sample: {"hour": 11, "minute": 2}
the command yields {"hour": 7, "minute": 34}
